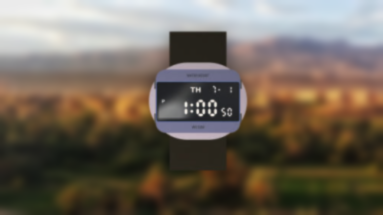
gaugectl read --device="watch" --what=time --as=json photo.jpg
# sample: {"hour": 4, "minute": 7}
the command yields {"hour": 1, "minute": 0}
